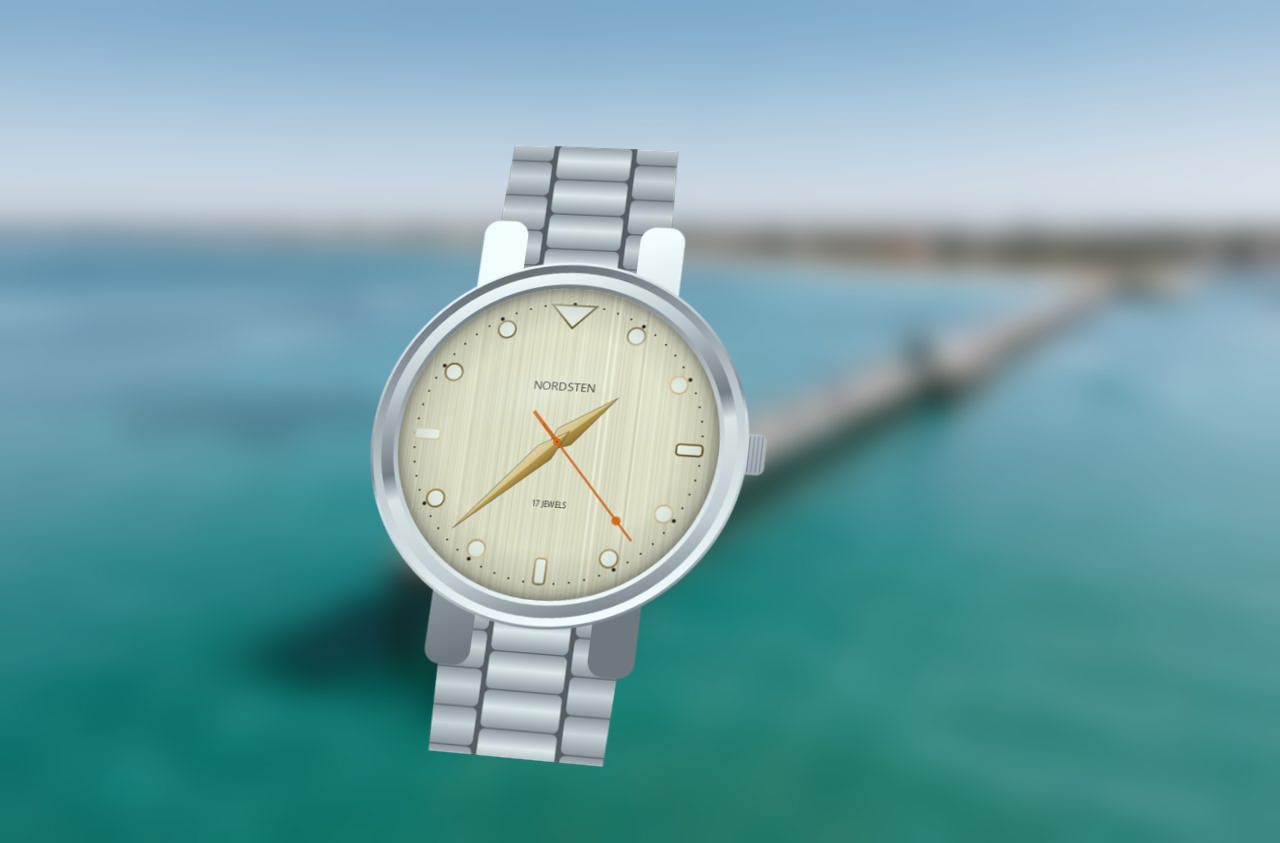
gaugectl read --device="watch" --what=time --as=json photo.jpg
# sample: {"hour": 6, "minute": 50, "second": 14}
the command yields {"hour": 1, "minute": 37, "second": 23}
